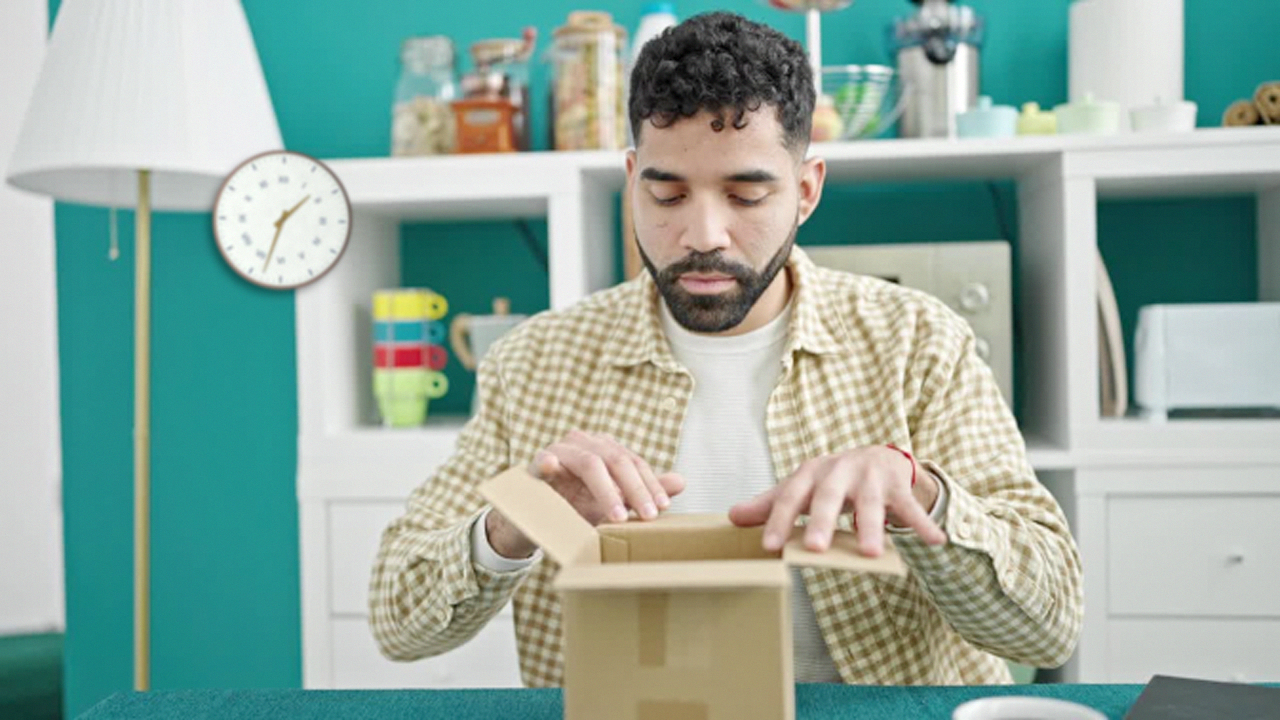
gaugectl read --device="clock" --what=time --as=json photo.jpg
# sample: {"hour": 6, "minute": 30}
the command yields {"hour": 1, "minute": 33}
